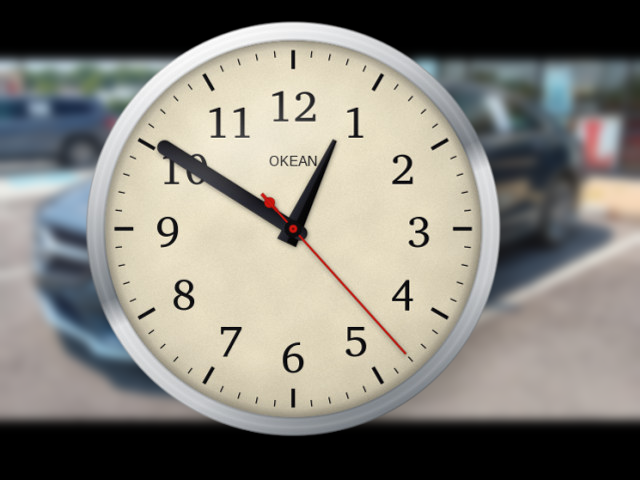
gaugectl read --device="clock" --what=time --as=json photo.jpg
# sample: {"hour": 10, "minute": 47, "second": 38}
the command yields {"hour": 12, "minute": 50, "second": 23}
